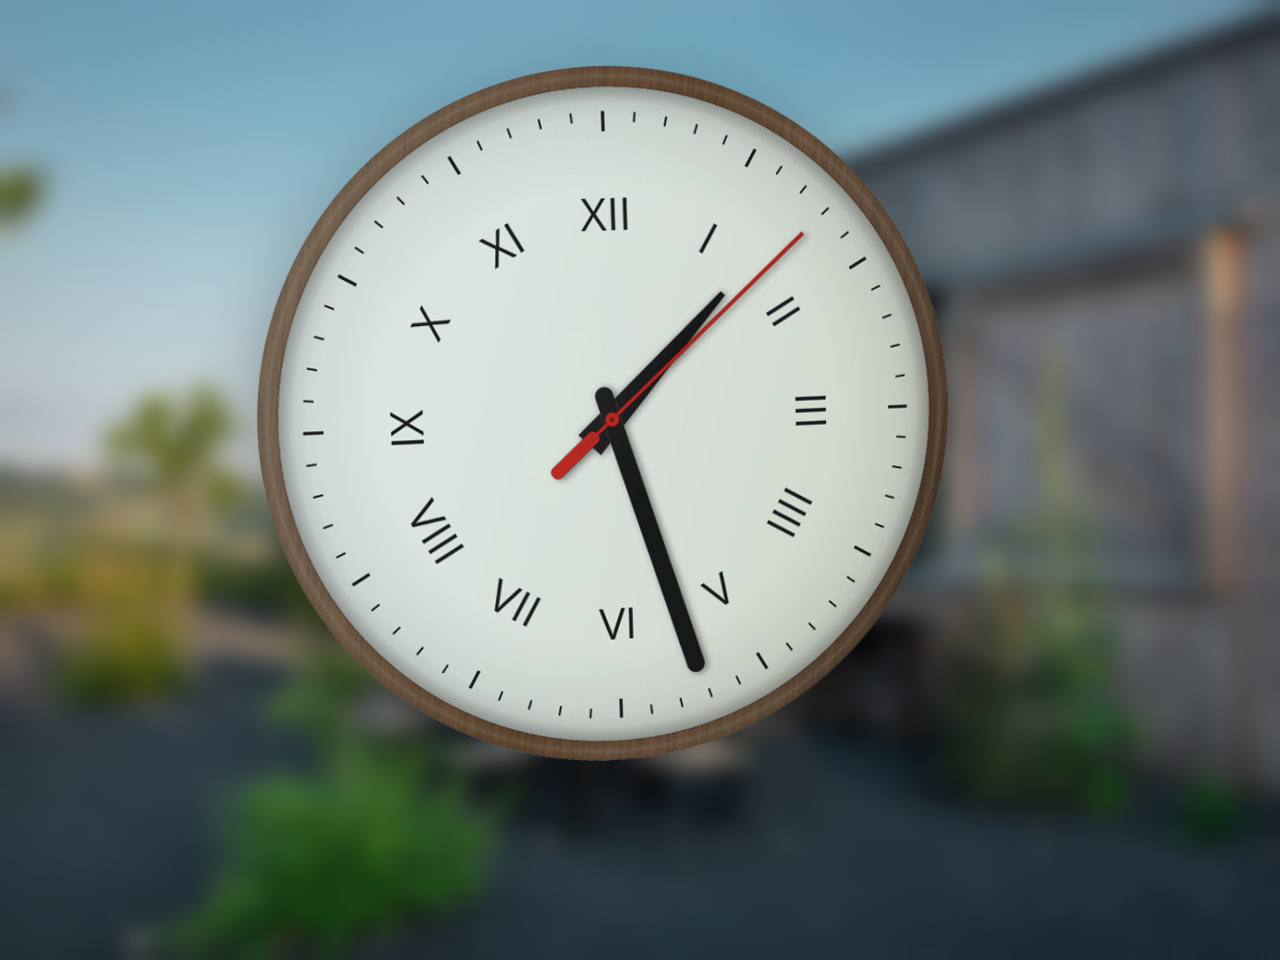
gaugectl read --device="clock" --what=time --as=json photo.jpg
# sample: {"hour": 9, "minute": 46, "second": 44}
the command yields {"hour": 1, "minute": 27, "second": 8}
